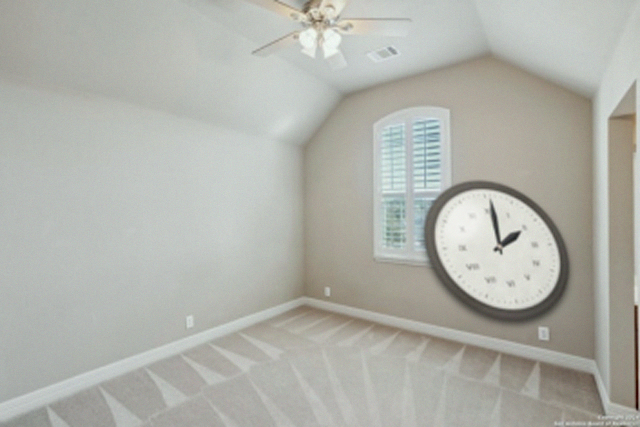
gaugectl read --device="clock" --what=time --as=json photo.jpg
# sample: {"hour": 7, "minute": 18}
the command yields {"hour": 2, "minute": 1}
